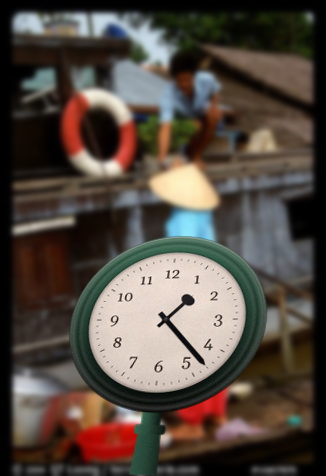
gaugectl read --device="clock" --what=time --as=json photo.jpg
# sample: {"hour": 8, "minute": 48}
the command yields {"hour": 1, "minute": 23}
